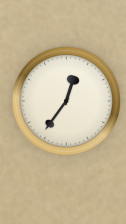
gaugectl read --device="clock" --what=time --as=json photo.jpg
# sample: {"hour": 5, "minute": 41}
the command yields {"hour": 12, "minute": 36}
